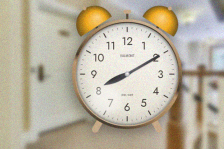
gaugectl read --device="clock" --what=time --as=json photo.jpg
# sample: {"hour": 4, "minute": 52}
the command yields {"hour": 8, "minute": 10}
